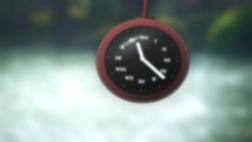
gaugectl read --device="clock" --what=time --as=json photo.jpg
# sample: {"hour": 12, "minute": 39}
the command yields {"hour": 11, "minute": 22}
